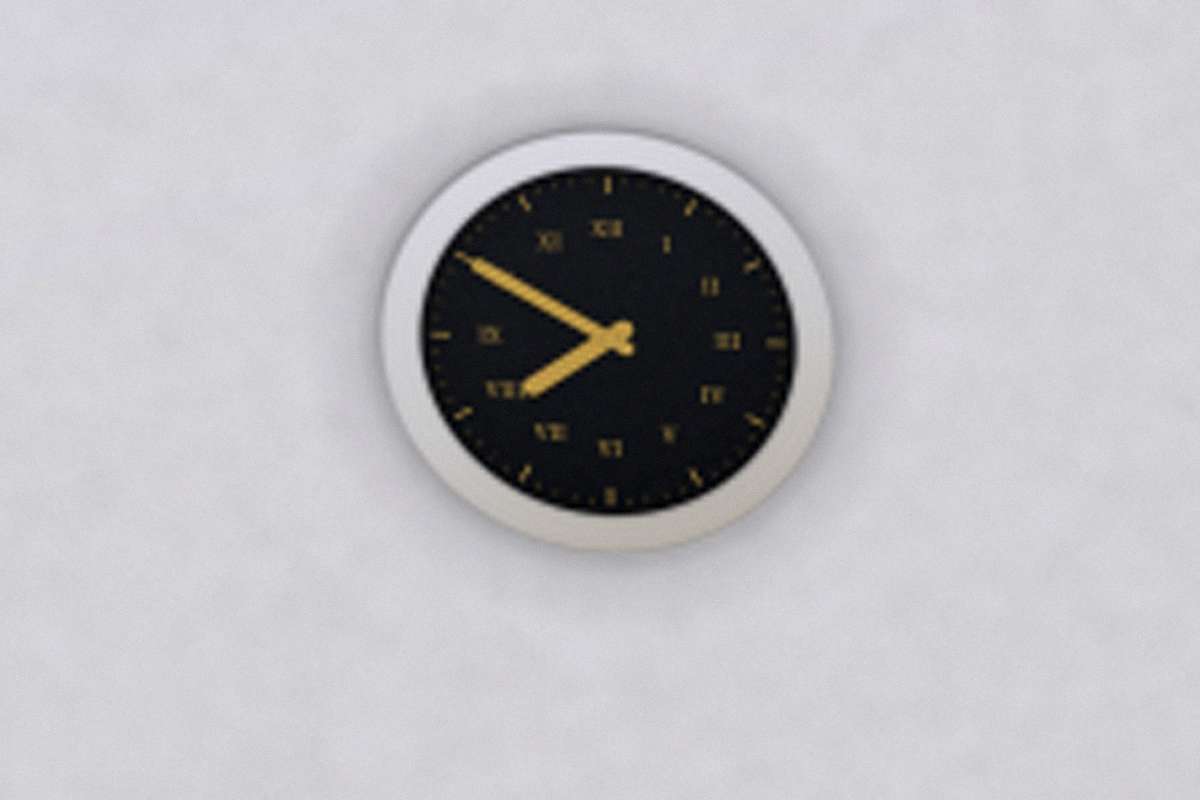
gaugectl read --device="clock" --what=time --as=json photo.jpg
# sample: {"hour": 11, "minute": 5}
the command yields {"hour": 7, "minute": 50}
